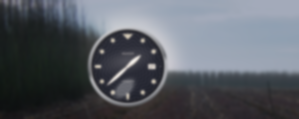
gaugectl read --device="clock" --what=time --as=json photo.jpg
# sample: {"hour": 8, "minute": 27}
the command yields {"hour": 1, "minute": 38}
